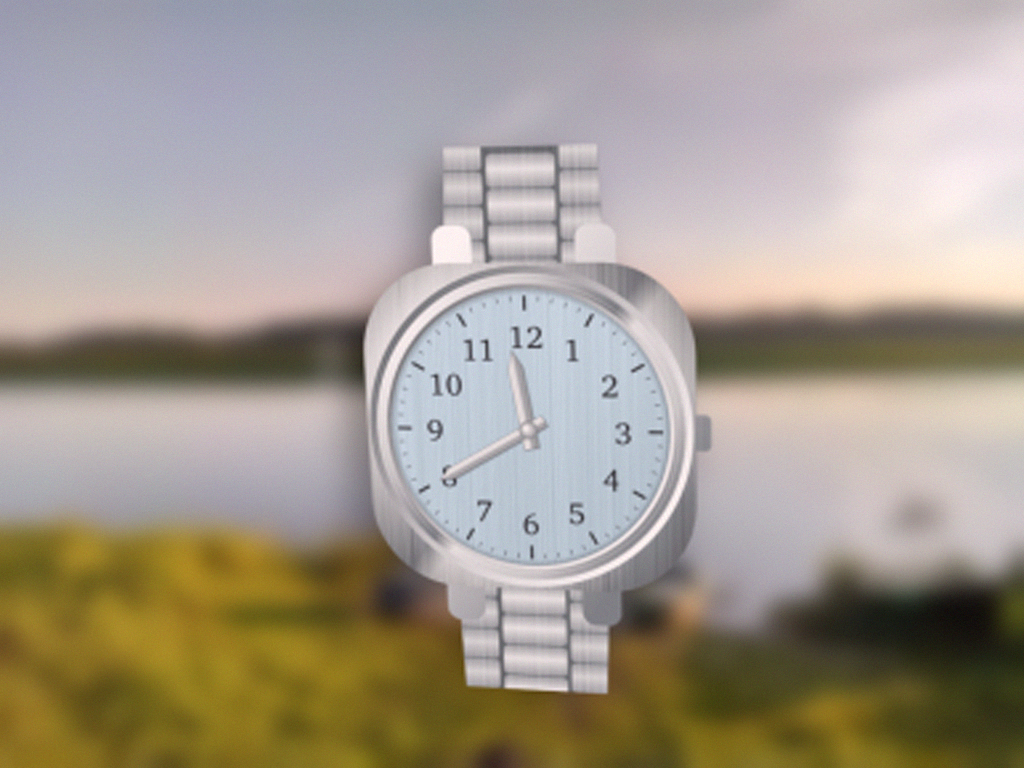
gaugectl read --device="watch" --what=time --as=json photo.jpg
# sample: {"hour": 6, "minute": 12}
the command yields {"hour": 11, "minute": 40}
